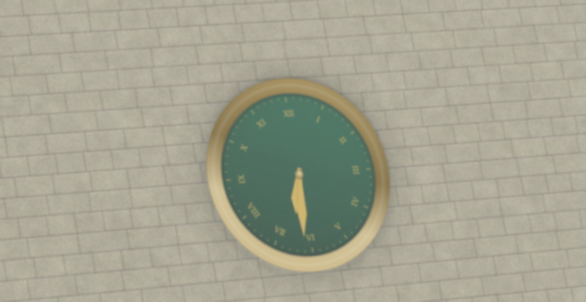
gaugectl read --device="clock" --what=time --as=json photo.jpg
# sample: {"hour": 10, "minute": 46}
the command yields {"hour": 6, "minute": 31}
